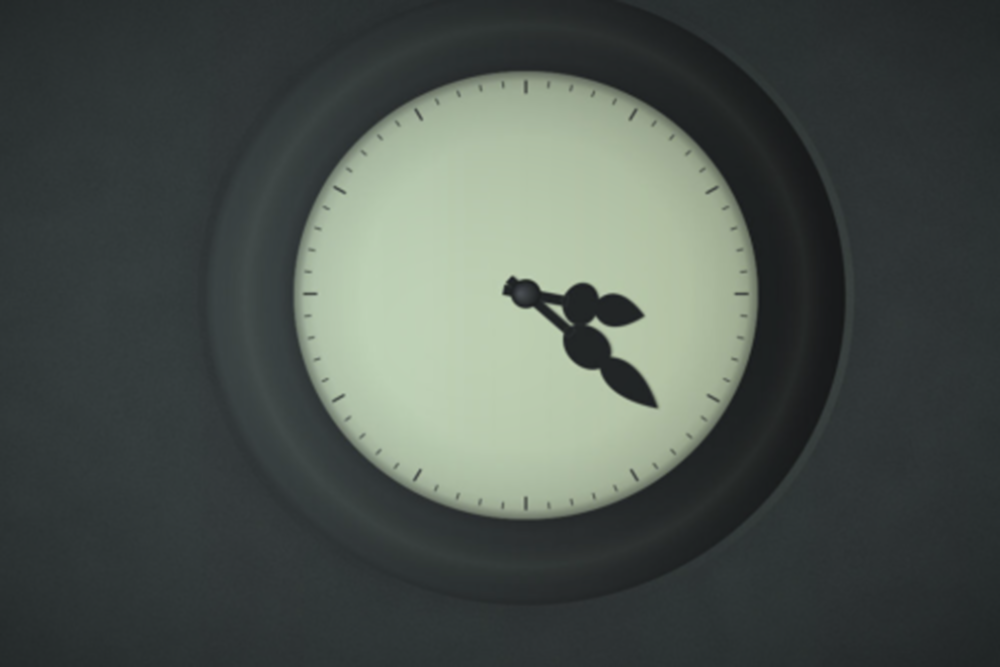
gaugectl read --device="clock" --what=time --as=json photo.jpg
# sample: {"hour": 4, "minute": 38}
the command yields {"hour": 3, "minute": 22}
